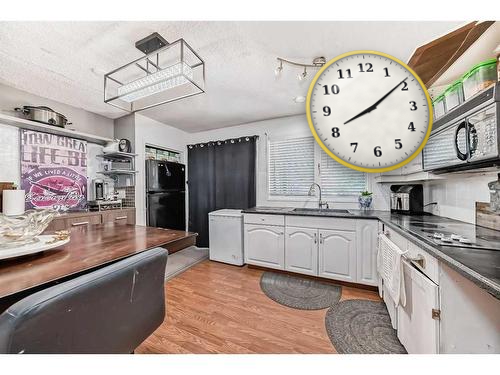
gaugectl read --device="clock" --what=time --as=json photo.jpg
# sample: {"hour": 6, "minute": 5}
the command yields {"hour": 8, "minute": 9}
